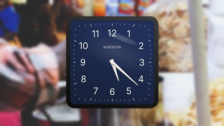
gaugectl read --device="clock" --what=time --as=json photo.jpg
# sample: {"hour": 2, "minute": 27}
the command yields {"hour": 5, "minute": 22}
